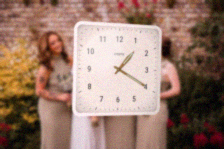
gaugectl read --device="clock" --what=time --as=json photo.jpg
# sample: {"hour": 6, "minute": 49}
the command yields {"hour": 1, "minute": 20}
